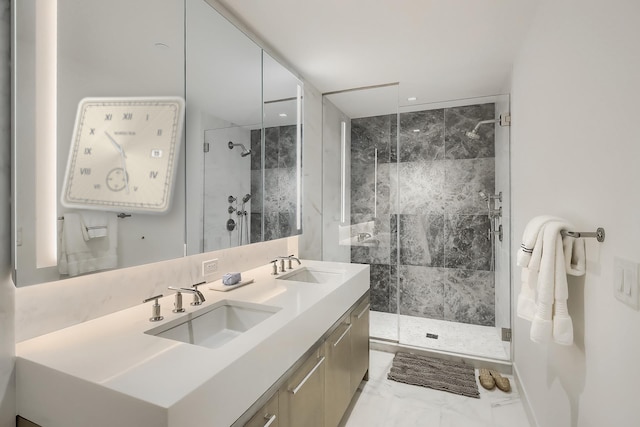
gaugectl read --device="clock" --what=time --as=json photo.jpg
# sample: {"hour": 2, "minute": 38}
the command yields {"hour": 10, "minute": 27}
